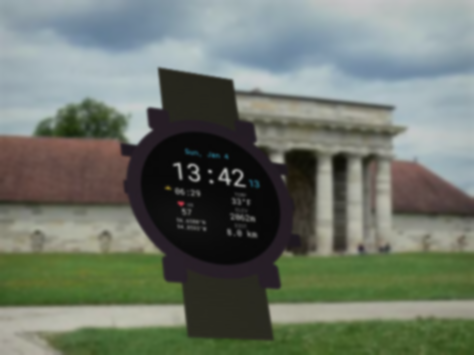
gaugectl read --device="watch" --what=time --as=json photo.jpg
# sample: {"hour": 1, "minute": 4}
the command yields {"hour": 13, "minute": 42}
